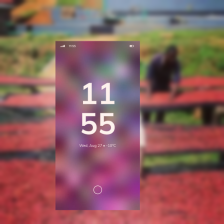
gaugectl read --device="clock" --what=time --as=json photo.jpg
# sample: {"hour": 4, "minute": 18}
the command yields {"hour": 11, "minute": 55}
